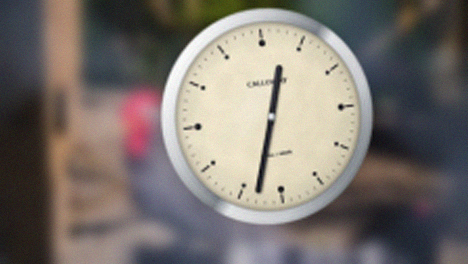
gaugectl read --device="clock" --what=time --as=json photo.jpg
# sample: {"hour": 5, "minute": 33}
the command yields {"hour": 12, "minute": 33}
